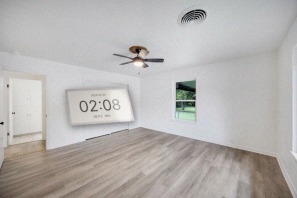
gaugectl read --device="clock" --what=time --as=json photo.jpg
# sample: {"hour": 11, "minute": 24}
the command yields {"hour": 2, "minute": 8}
